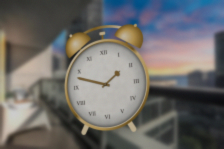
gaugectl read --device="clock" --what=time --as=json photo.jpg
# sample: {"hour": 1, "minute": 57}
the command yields {"hour": 1, "minute": 48}
